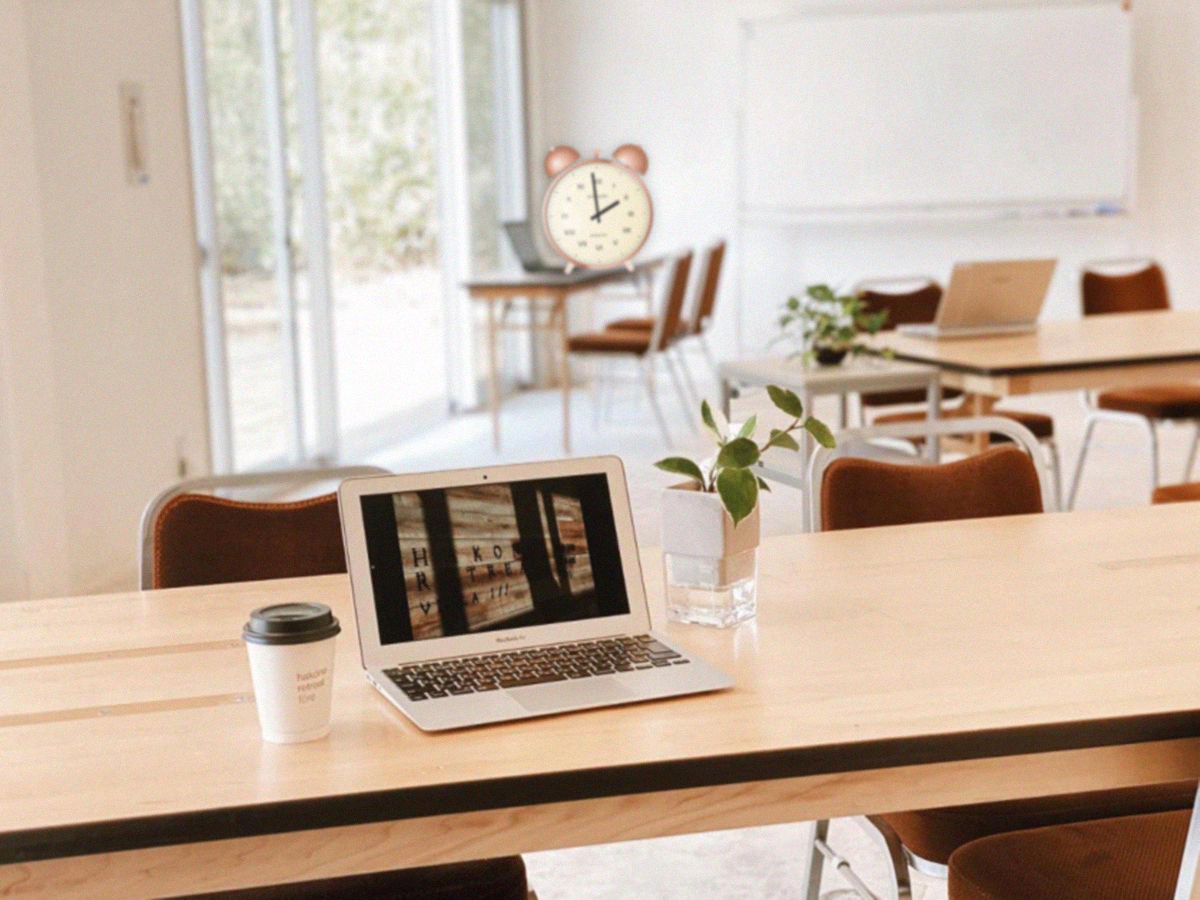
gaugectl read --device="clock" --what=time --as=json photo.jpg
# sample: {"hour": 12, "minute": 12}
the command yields {"hour": 1, "minute": 59}
